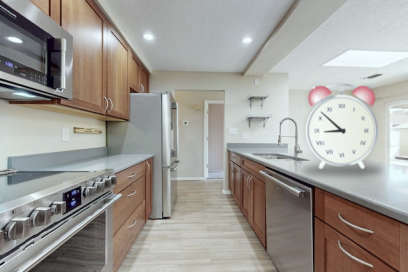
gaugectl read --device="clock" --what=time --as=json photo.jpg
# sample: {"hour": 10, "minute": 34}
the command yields {"hour": 8, "minute": 52}
